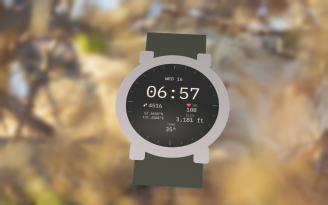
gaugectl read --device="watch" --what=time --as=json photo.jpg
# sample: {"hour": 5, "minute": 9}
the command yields {"hour": 6, "minute": 57}
